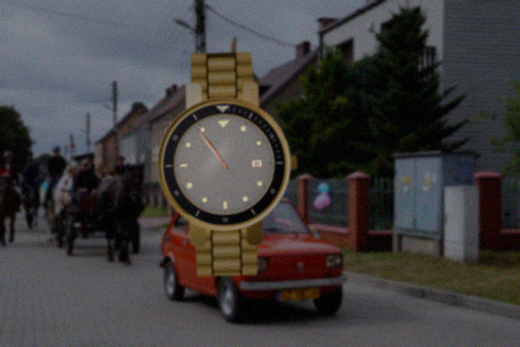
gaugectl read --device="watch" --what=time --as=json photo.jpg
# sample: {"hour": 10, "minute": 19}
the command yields {"hour": 10, "minute": 54}
